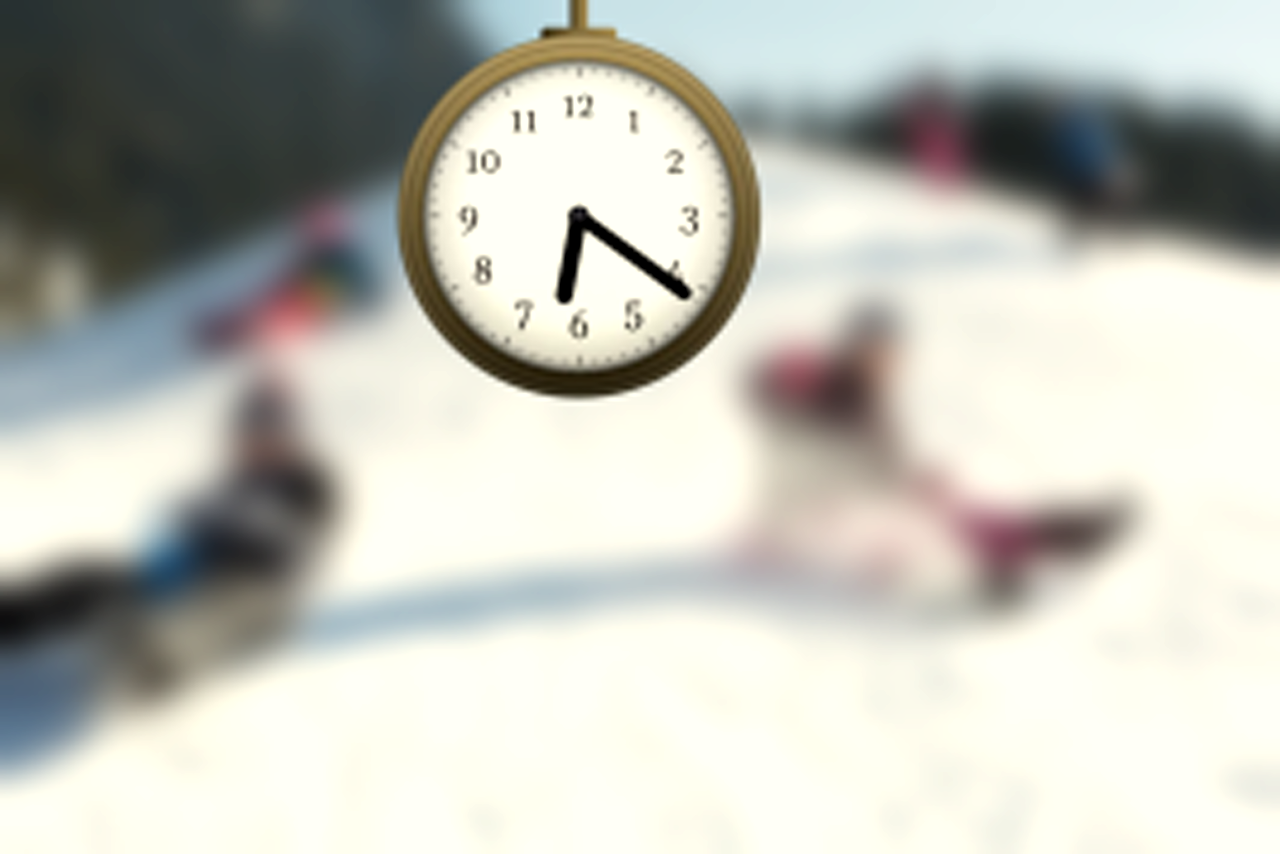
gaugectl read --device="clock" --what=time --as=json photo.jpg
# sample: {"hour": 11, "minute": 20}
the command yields {"hour": 6, "minute": 21}
